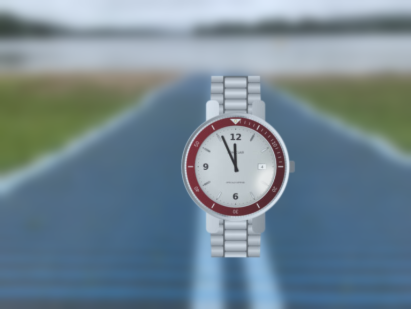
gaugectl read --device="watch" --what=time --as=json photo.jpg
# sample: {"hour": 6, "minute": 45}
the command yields {"hour": 11, "minute": 56}
